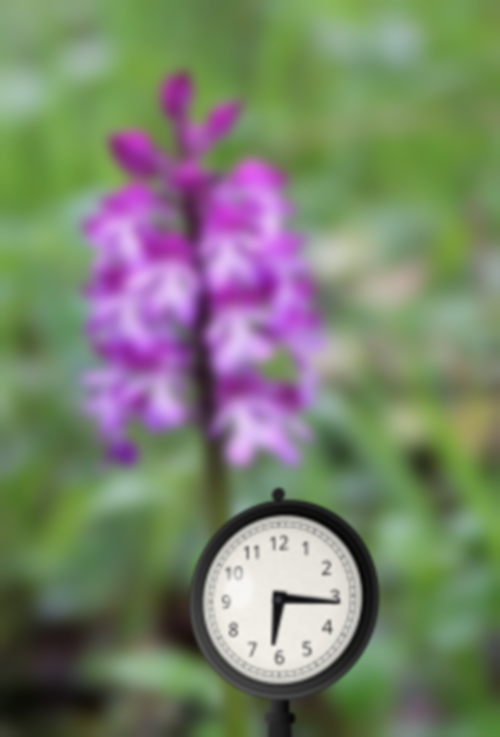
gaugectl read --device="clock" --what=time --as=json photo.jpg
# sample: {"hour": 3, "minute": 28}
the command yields {"hour": 6, "minute": 16}
